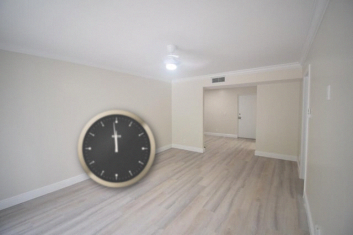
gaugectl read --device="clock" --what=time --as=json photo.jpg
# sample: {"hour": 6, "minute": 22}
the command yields {"hour": 11, "minute": 59}
